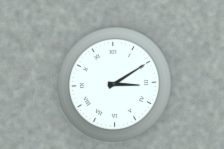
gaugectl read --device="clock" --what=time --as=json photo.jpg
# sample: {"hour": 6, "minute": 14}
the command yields {"hour": 3, "minute": 10}
